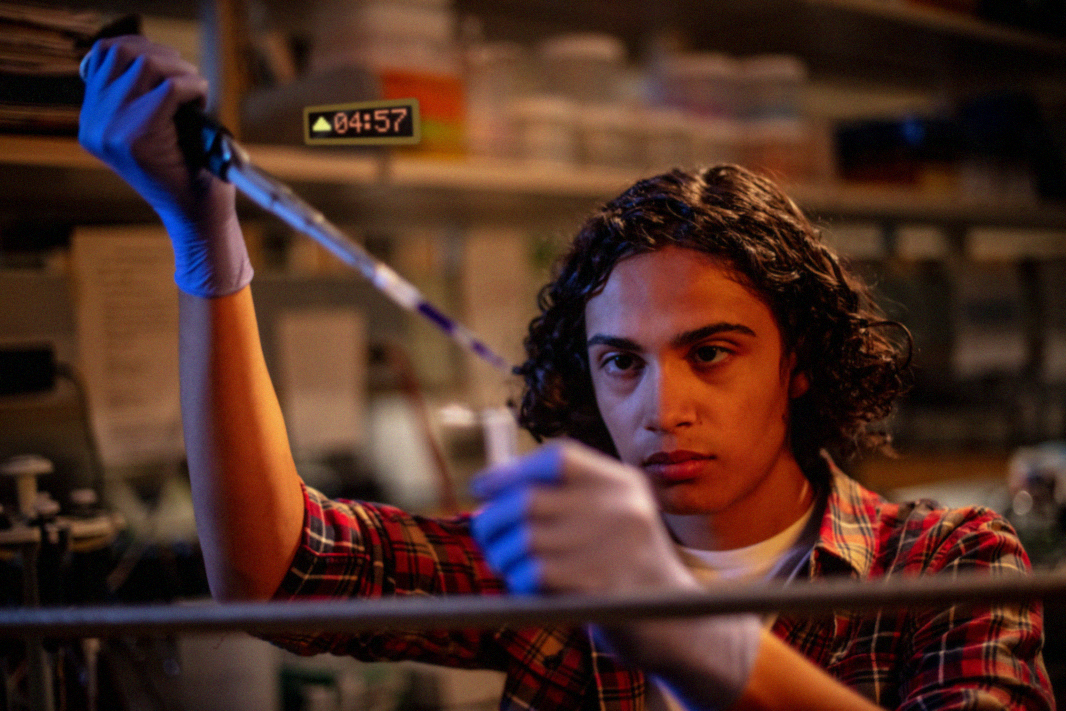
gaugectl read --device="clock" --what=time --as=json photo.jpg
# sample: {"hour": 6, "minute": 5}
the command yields {"hour": 4, "minute": 57}
